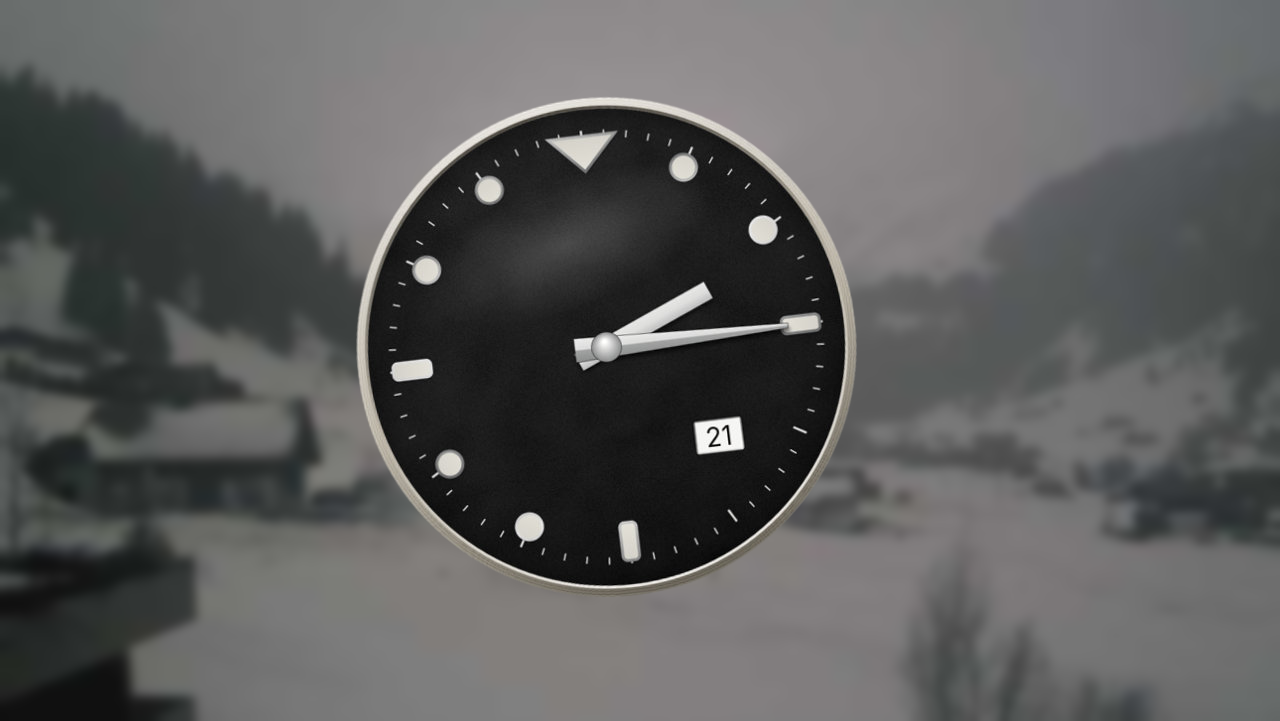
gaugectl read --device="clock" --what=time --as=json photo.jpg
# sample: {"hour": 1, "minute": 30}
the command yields {"hour": 2, "minute": 15}
